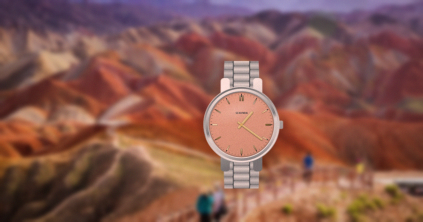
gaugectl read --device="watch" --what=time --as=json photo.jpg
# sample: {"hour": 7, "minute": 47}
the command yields {"hour": 1, "minute": 21}
